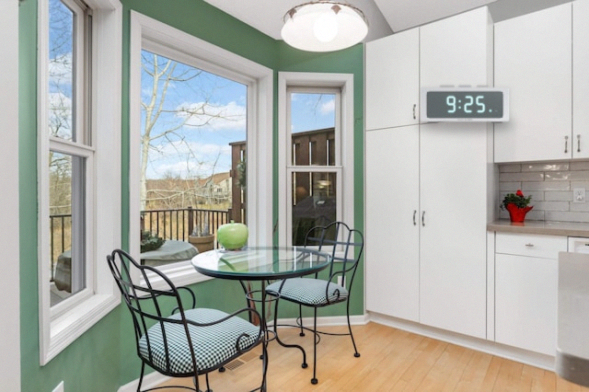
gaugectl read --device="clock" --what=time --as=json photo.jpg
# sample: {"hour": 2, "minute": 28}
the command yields {"hour": 9, "minute": 25}
